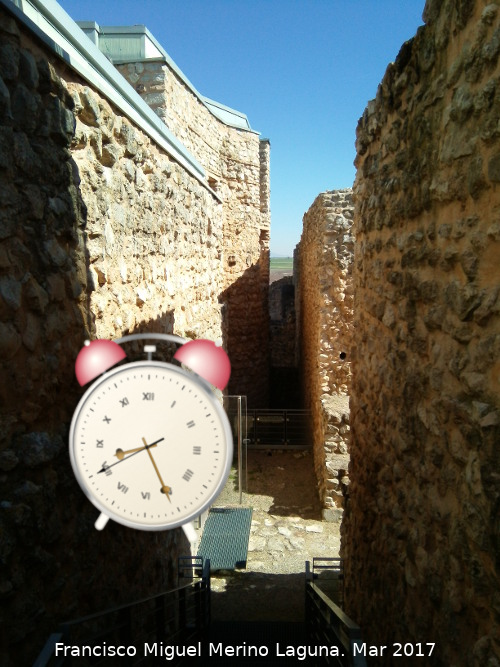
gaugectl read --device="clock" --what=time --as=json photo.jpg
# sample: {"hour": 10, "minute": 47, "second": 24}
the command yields {"hour": 8, "minute": 25, "second": 40}
